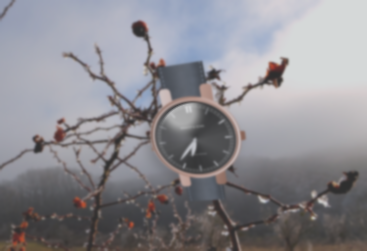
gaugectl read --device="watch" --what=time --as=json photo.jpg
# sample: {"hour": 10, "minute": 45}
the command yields {"hour": 6, "minute": 37}
